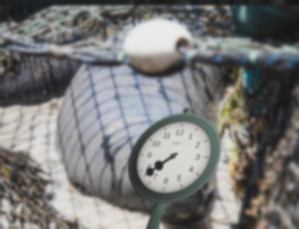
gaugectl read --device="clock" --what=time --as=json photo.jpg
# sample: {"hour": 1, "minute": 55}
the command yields {"hour": 7, "minute": 38}
